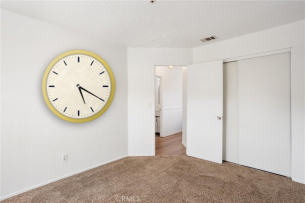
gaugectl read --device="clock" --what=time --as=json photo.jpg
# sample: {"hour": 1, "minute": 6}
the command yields {"hour": 5, "minute": 20}
